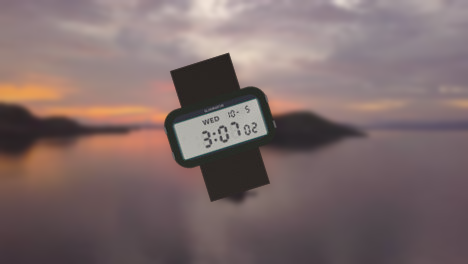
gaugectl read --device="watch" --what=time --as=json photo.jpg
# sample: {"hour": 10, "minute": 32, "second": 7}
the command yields {"hour": 3, "minute": 7, "second": 2}
